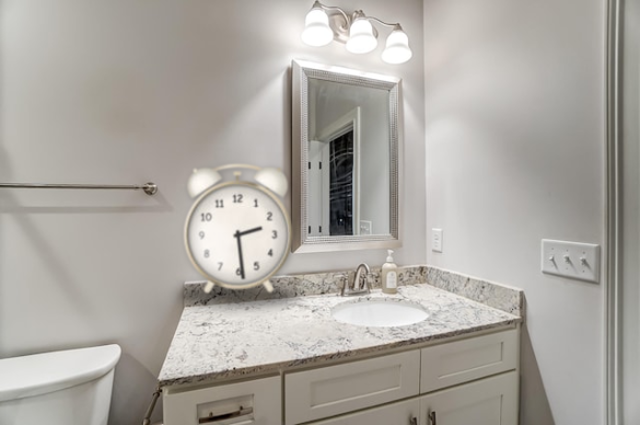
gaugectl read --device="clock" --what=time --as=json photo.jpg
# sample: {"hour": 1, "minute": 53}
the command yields {"hour": 2, "minute": 29}
